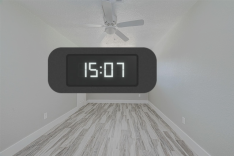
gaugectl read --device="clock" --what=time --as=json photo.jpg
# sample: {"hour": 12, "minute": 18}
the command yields {"hour": 15, "minute": 7}
